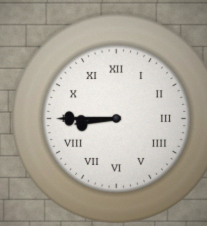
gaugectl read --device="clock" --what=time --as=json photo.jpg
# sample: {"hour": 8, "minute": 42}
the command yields {"hour": 8, "minute": 45}
